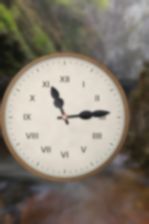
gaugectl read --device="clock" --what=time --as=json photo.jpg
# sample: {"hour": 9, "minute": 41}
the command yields {"hour": 11, "minute": 14}
